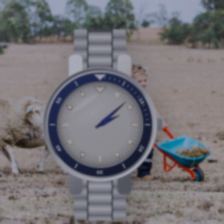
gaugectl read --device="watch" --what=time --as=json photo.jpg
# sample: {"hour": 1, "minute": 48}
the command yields {"hour": 2, "minute": 8}
